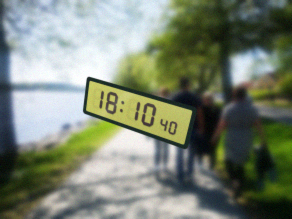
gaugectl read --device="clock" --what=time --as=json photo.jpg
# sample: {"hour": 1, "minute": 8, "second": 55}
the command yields {"hour": 18, "minute": 10, "second": 40}
